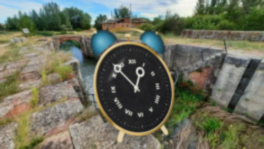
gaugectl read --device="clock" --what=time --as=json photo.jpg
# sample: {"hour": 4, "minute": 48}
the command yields {"hour": 12, "minute": 53}
